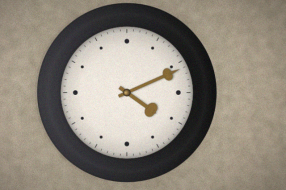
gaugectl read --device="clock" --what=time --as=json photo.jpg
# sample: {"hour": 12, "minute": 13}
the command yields {"hour": 4, "minute": 11}
